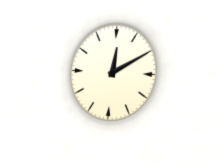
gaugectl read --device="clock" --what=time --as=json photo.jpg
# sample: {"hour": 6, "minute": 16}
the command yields {"hour": 12, "minute": 10}
